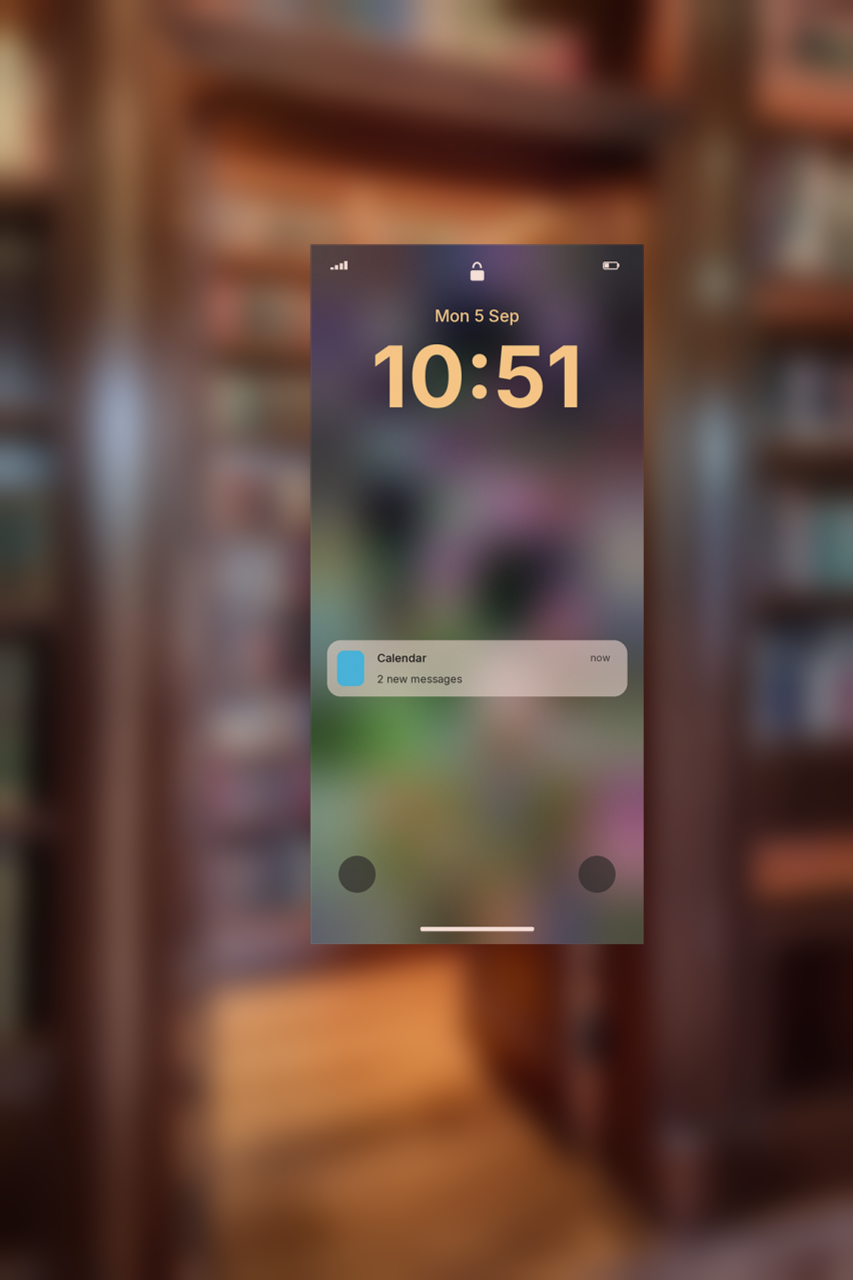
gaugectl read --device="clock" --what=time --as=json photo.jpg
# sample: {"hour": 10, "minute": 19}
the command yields {"hour": 10, "minute": 51}
